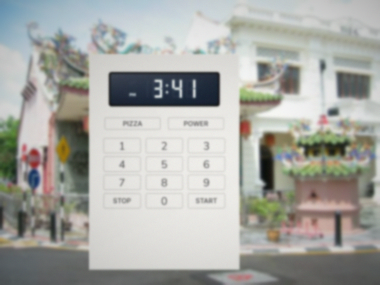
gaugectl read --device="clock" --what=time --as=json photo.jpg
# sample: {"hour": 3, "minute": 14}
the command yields {"hour": 3, "minute": 41}
